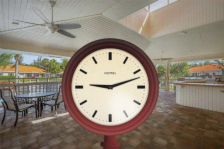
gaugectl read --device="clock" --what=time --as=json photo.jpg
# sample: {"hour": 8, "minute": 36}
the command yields {"hour": 9, "minute": 12}
